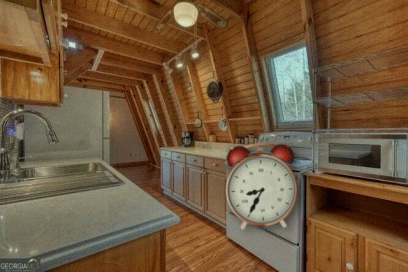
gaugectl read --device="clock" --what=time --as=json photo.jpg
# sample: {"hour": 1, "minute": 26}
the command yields {"hour": 8, "minute": 35}
